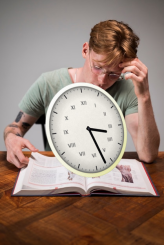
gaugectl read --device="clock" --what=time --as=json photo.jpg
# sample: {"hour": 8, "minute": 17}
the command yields {"hour": 3, "minute": 27}
